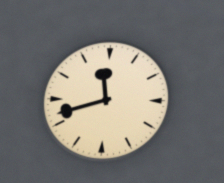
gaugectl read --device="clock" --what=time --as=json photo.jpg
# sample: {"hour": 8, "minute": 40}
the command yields {"hour": 11, "minute": 42}
